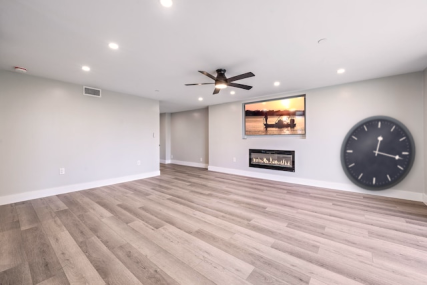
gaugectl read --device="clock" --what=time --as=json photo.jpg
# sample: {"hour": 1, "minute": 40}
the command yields {"hour": 12, "minute": 17}
